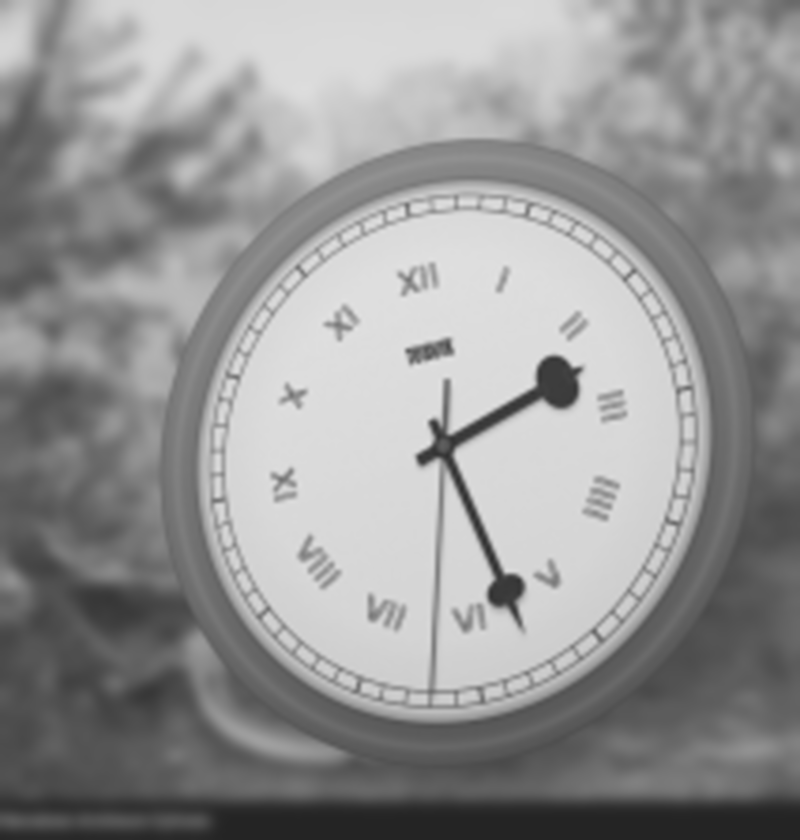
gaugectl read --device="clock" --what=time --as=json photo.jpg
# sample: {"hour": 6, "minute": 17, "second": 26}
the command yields {"hour": 2, "minute": 27, "second": 32}
